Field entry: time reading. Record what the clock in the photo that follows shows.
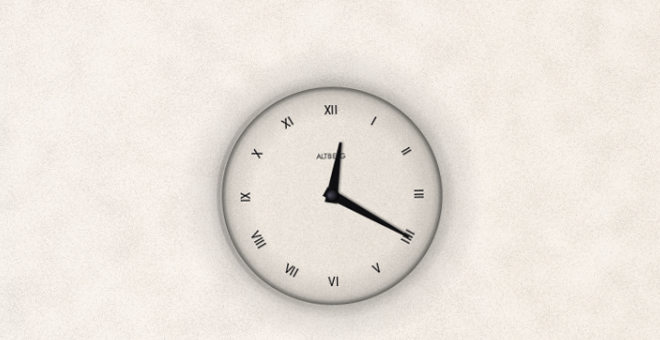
12:20
